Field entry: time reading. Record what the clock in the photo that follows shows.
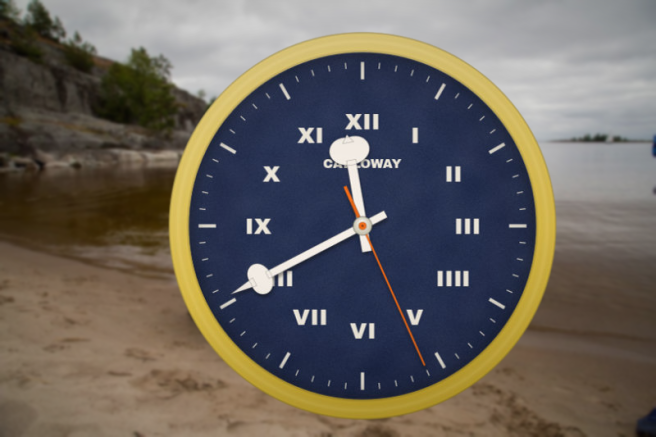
11:40:26
